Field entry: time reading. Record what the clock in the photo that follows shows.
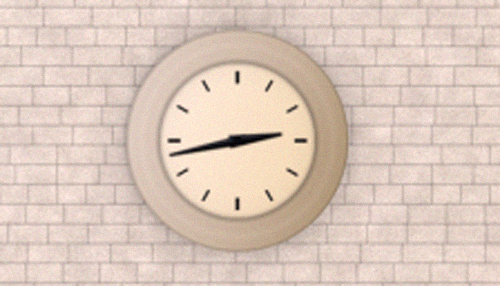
2:43
